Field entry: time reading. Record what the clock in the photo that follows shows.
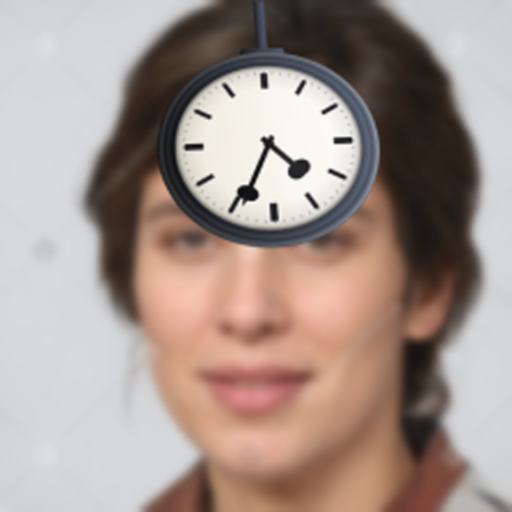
4:34
